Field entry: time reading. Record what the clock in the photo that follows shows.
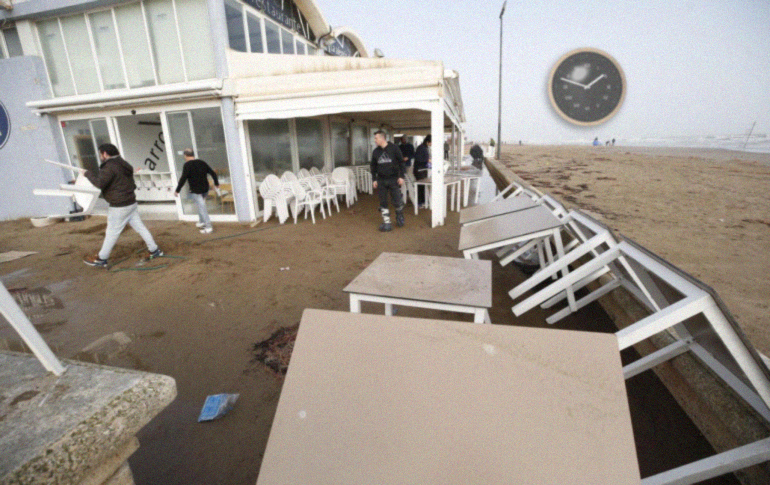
1:48
